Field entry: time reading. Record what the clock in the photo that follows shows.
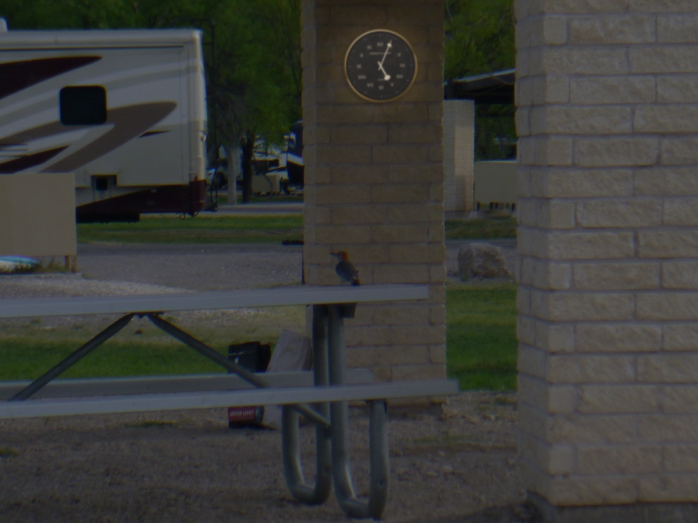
5:04
